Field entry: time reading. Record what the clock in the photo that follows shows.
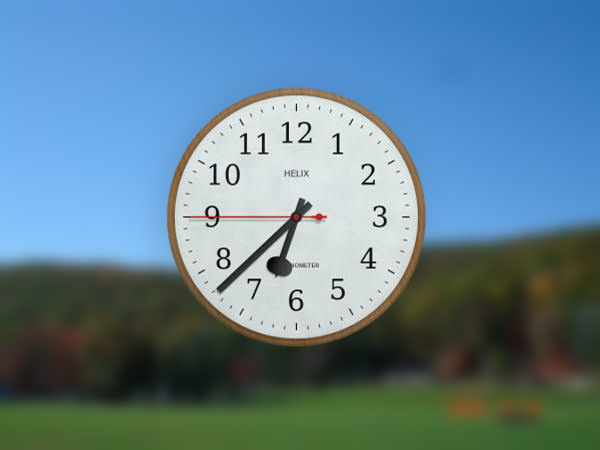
6:37:45
